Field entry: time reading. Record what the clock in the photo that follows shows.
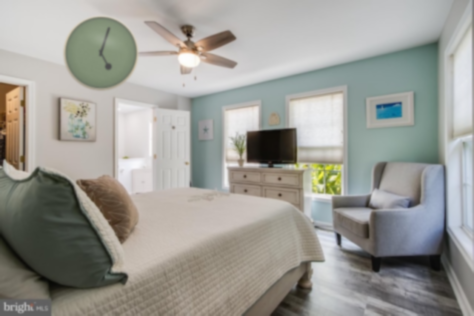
5:03
